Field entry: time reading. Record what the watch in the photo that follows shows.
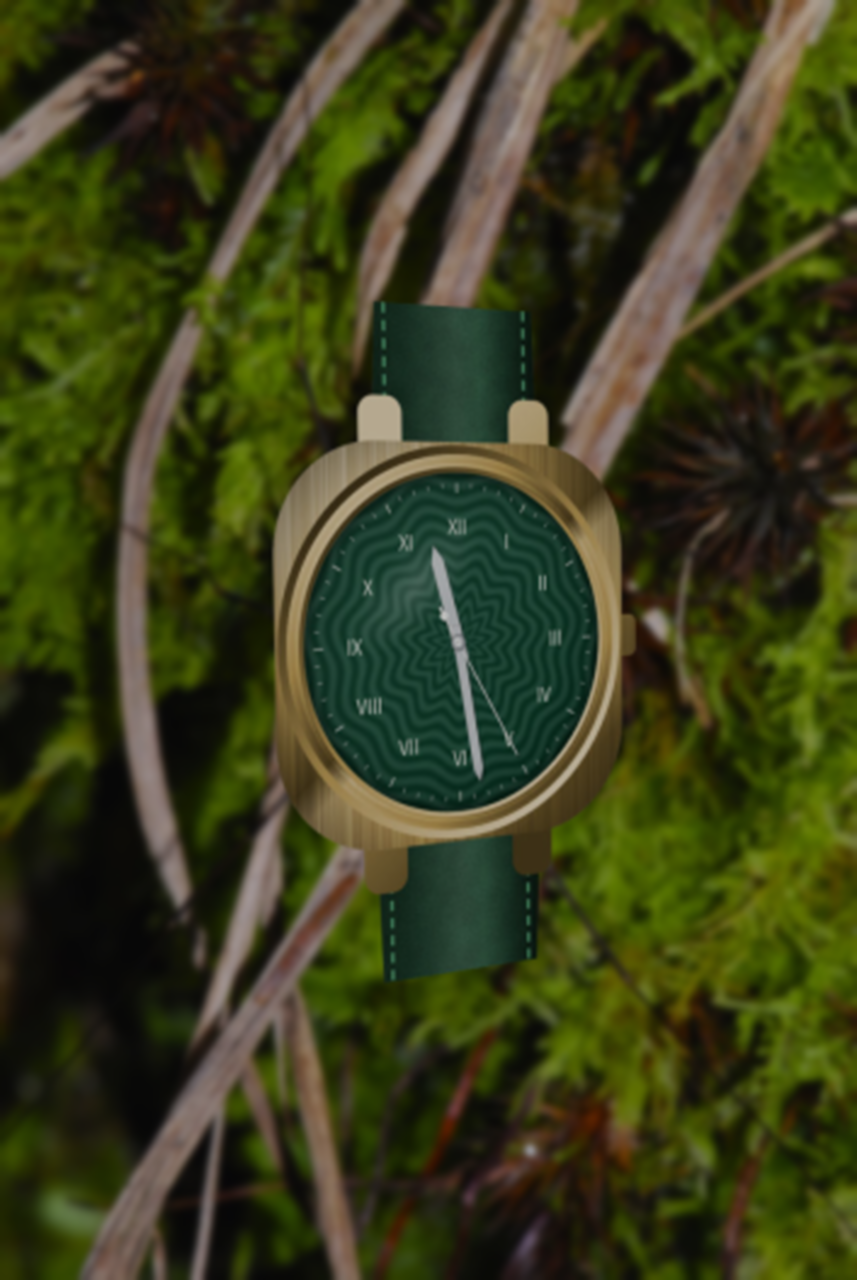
11:28:25
